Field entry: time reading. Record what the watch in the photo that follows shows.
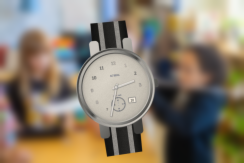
2:33
